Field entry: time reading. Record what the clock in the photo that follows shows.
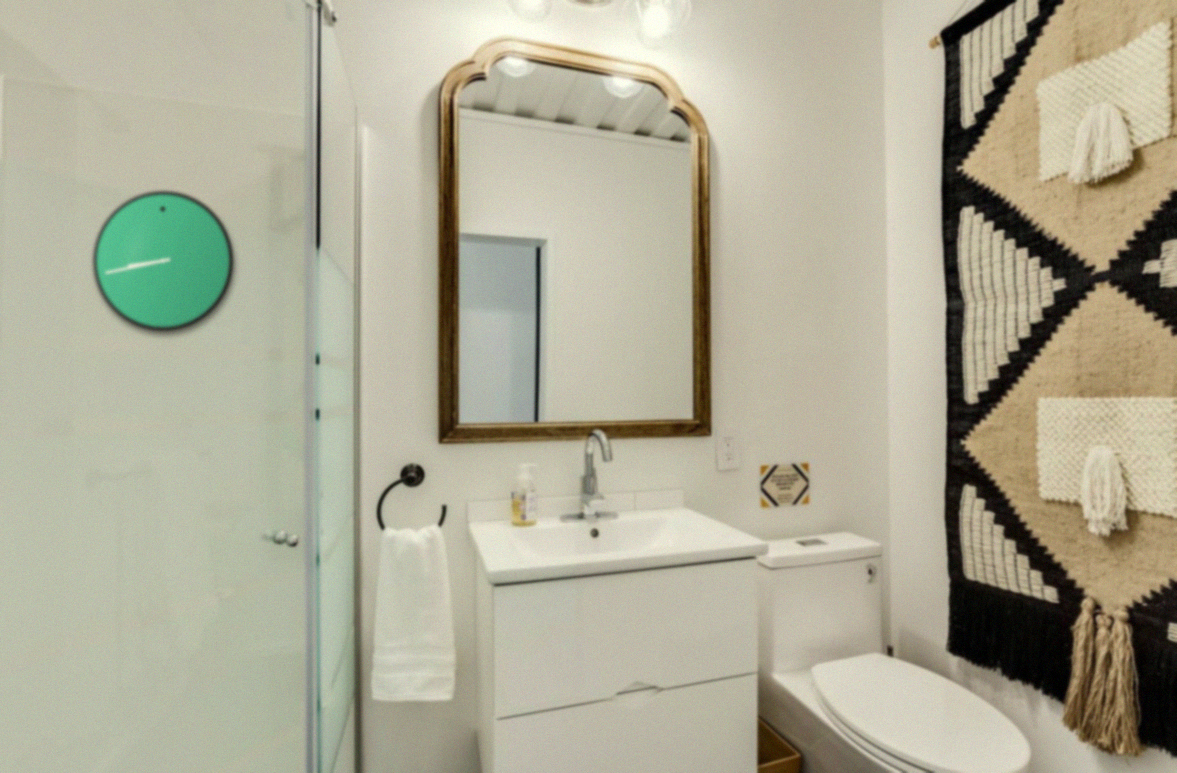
8:43
